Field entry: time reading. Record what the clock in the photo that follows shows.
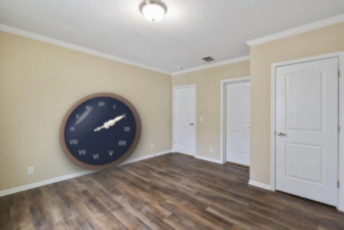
2:10
